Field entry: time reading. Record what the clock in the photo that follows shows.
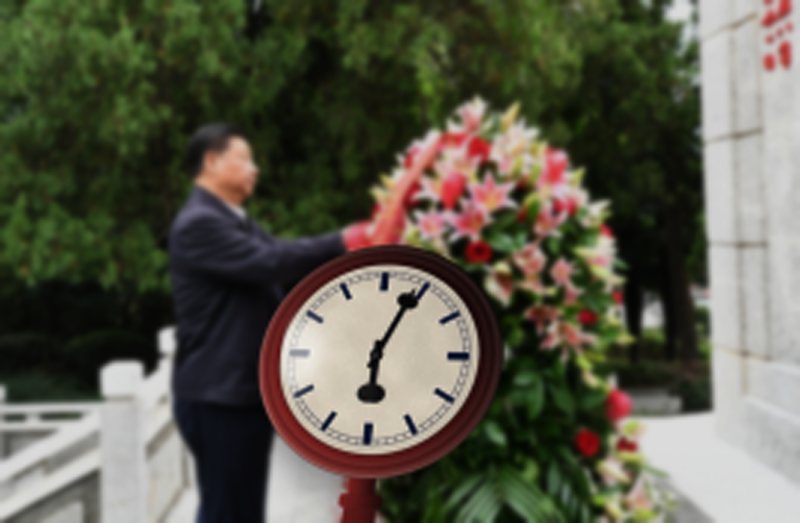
6:04
